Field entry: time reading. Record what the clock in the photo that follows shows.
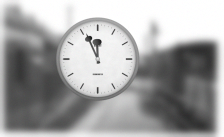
11:56
